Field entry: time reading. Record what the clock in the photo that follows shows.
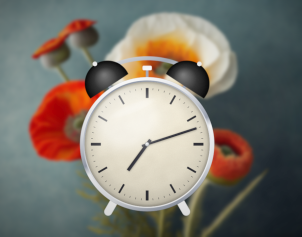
7:12
